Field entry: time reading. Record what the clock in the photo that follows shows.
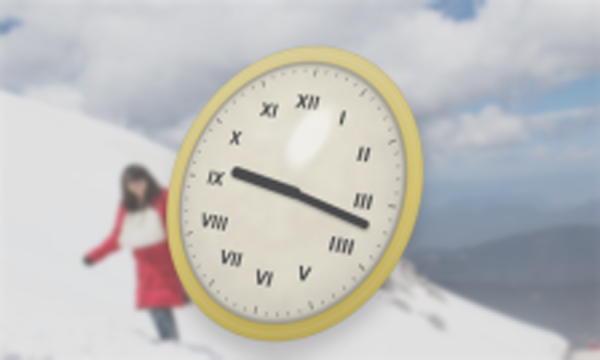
9:17
